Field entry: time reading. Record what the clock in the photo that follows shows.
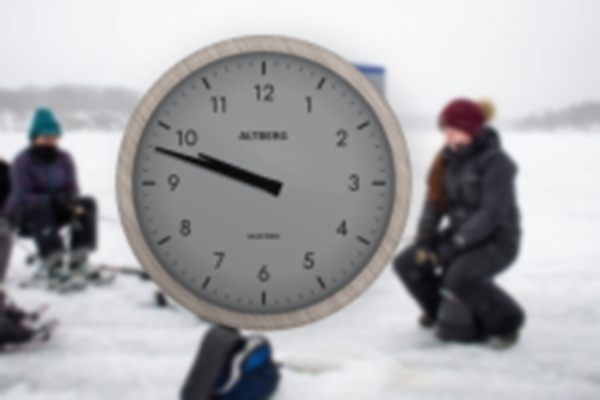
9:48
